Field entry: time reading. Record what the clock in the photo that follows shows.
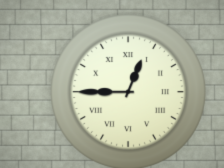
12:45
